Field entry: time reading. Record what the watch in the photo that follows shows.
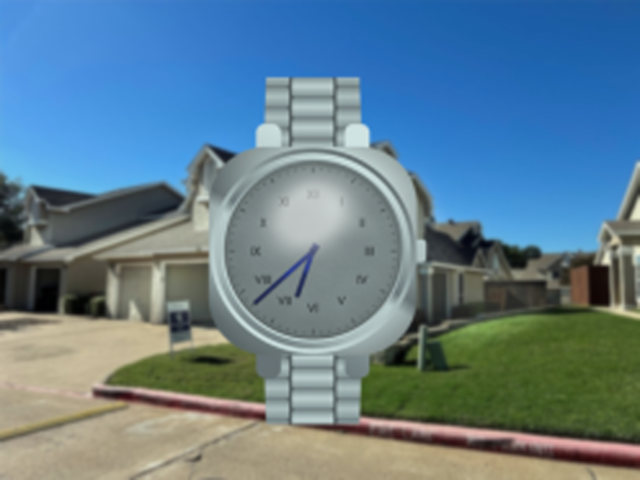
6:38
